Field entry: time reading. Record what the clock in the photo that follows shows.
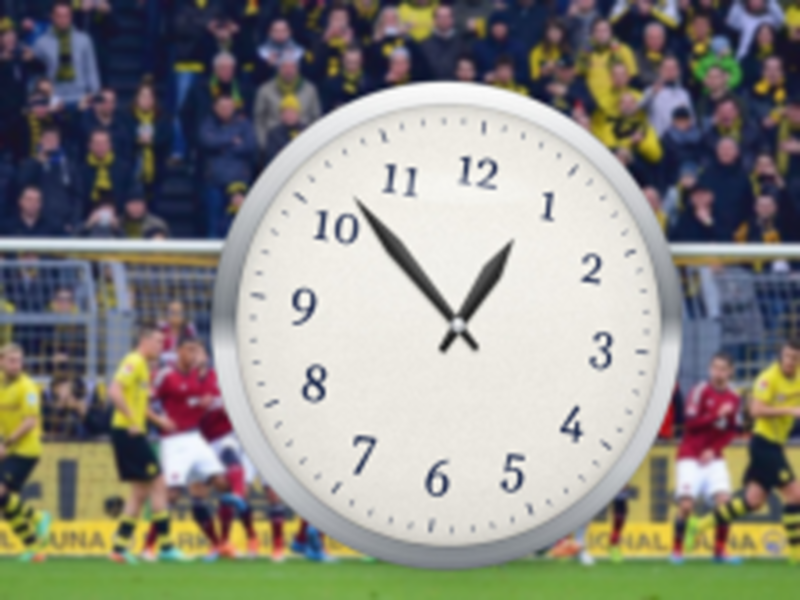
12:52
